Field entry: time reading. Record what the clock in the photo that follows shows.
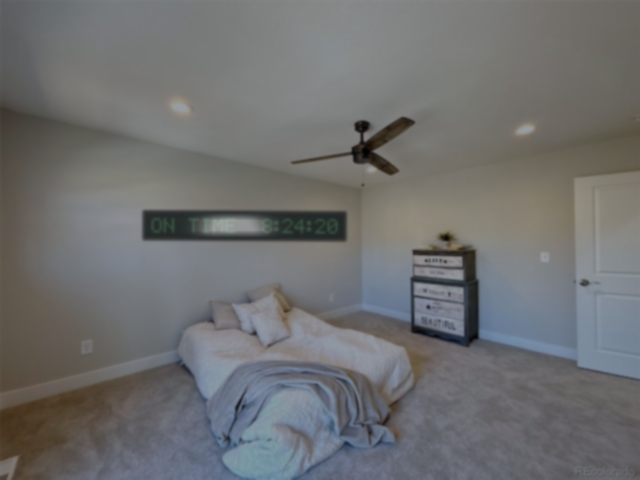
8:24:20
